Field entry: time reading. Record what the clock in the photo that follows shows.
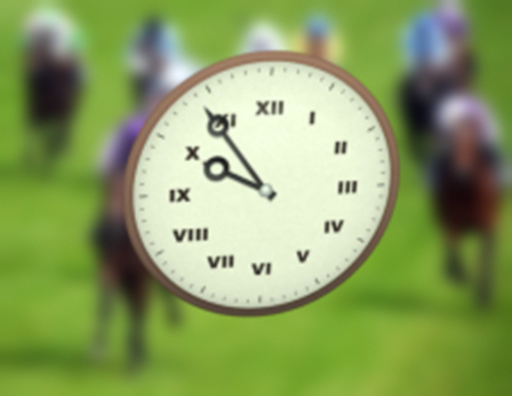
9:54
